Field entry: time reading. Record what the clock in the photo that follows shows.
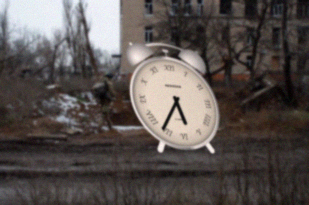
5:36
